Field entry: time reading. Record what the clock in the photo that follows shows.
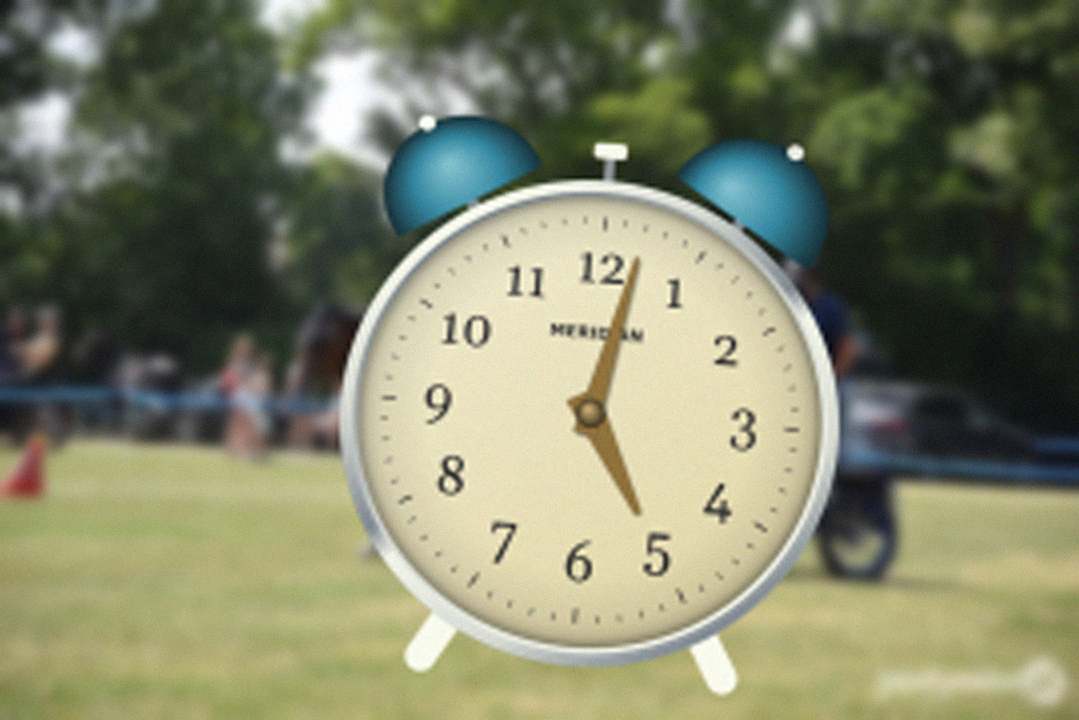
5:02
